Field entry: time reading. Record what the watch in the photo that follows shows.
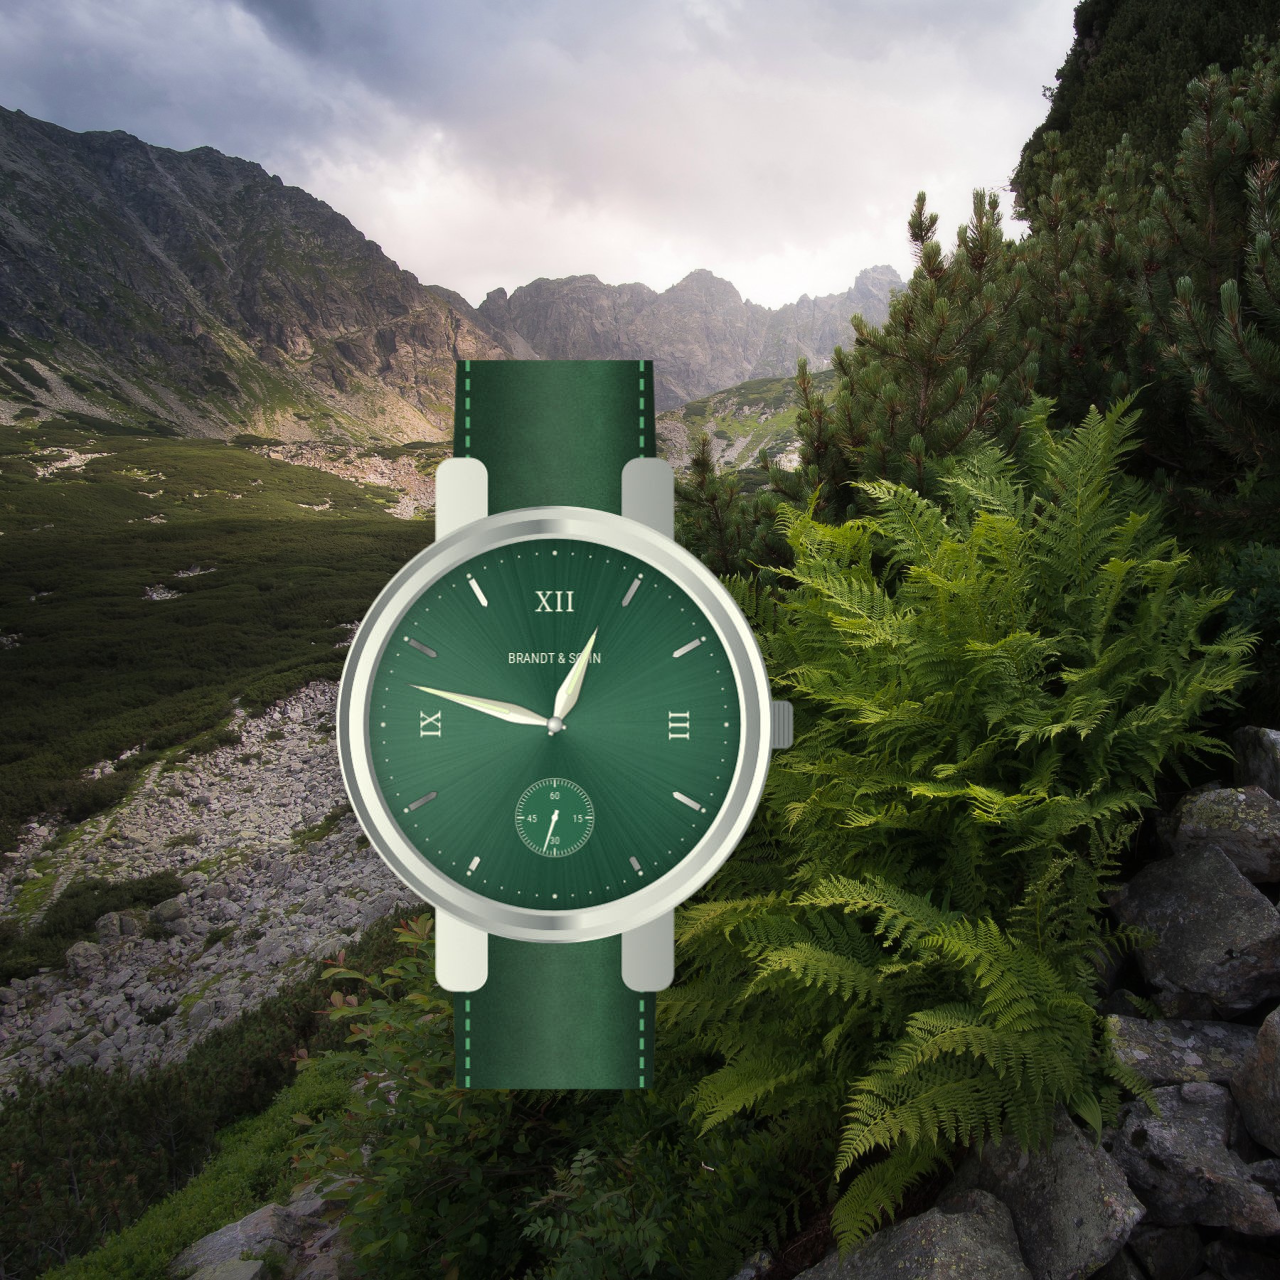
12:47:33
